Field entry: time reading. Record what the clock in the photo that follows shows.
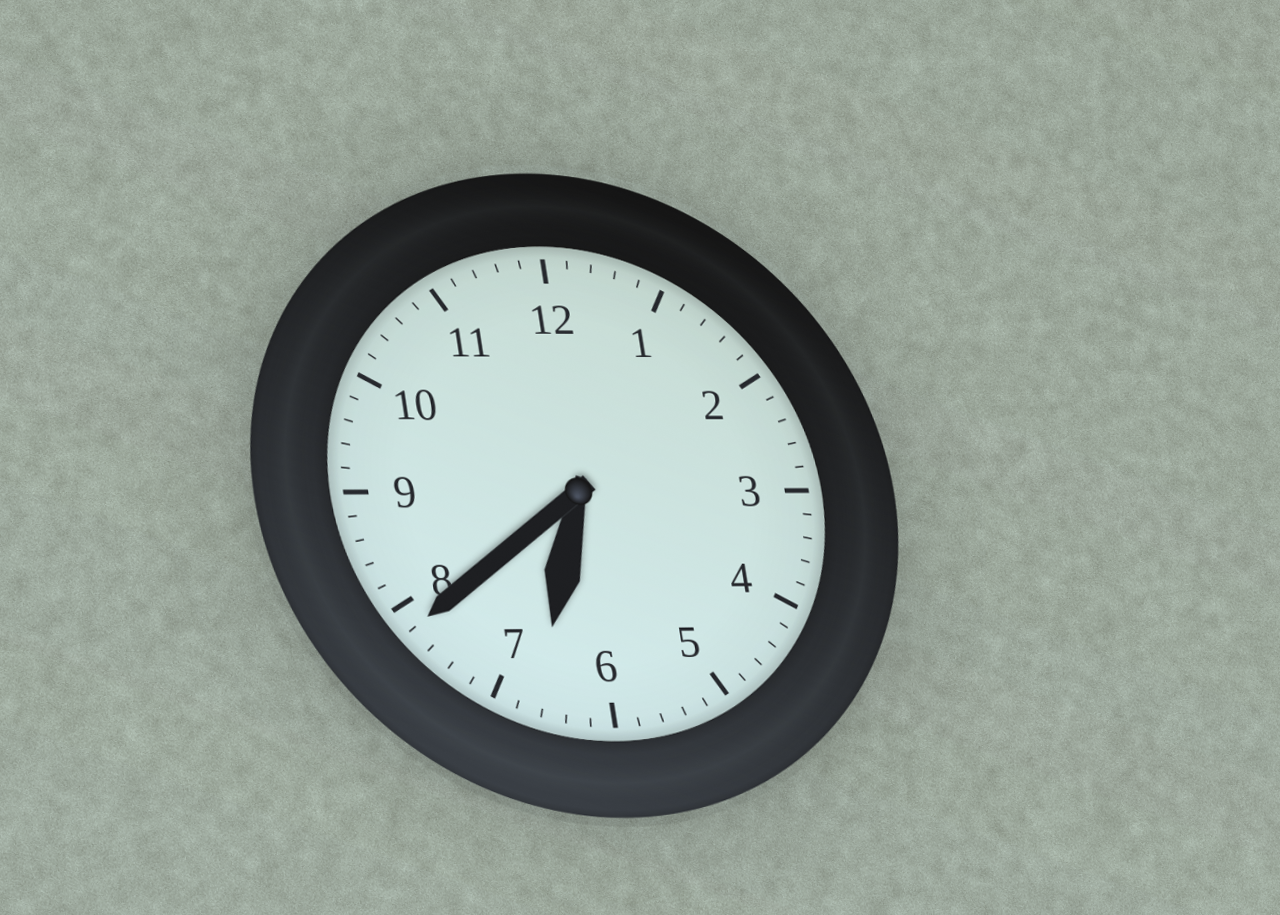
6:39
